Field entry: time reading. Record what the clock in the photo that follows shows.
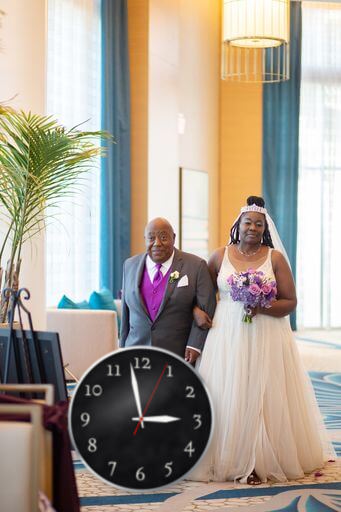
2:58:04
